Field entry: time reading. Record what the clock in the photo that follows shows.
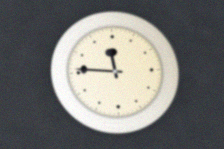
11:46
